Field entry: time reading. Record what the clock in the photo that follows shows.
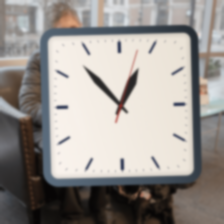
12:53:03
